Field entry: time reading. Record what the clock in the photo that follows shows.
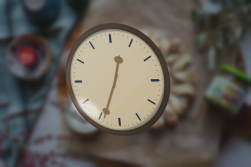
12:34
